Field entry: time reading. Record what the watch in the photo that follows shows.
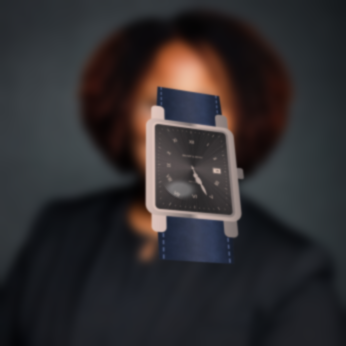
5:26
